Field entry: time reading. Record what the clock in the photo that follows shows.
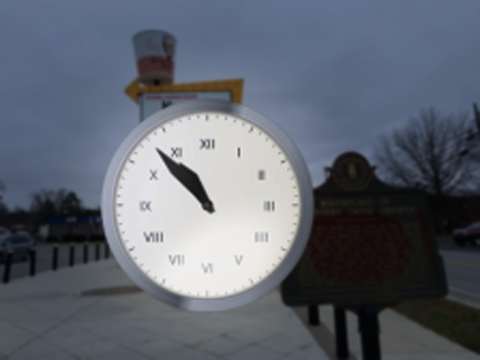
10:53
